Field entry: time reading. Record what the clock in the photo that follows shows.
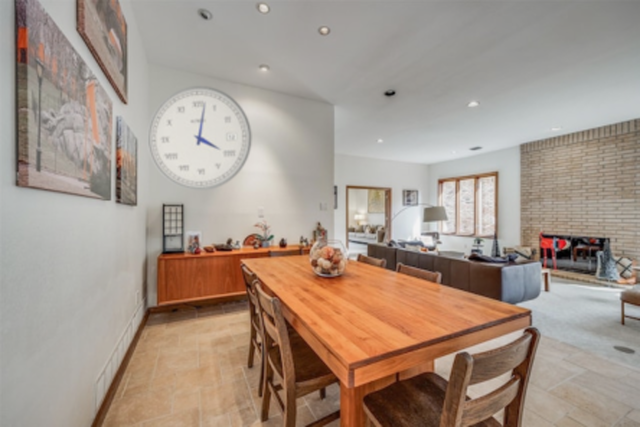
4:02
